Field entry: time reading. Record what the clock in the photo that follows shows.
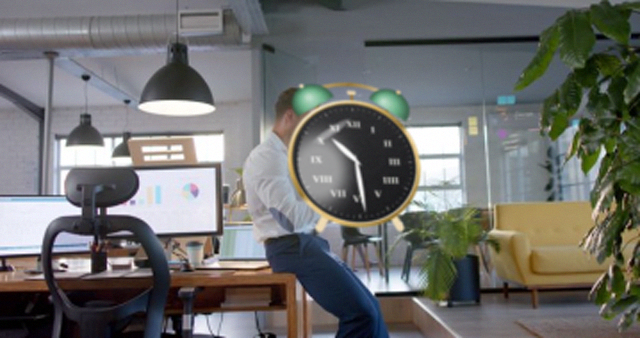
10:29
